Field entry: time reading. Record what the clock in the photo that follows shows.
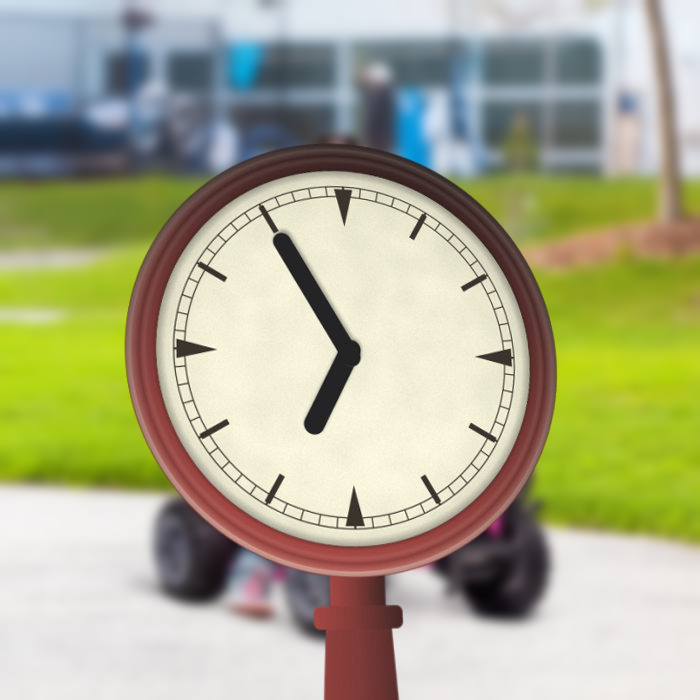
6:55
